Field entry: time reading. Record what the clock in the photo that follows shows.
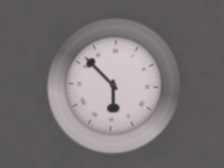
5:52
